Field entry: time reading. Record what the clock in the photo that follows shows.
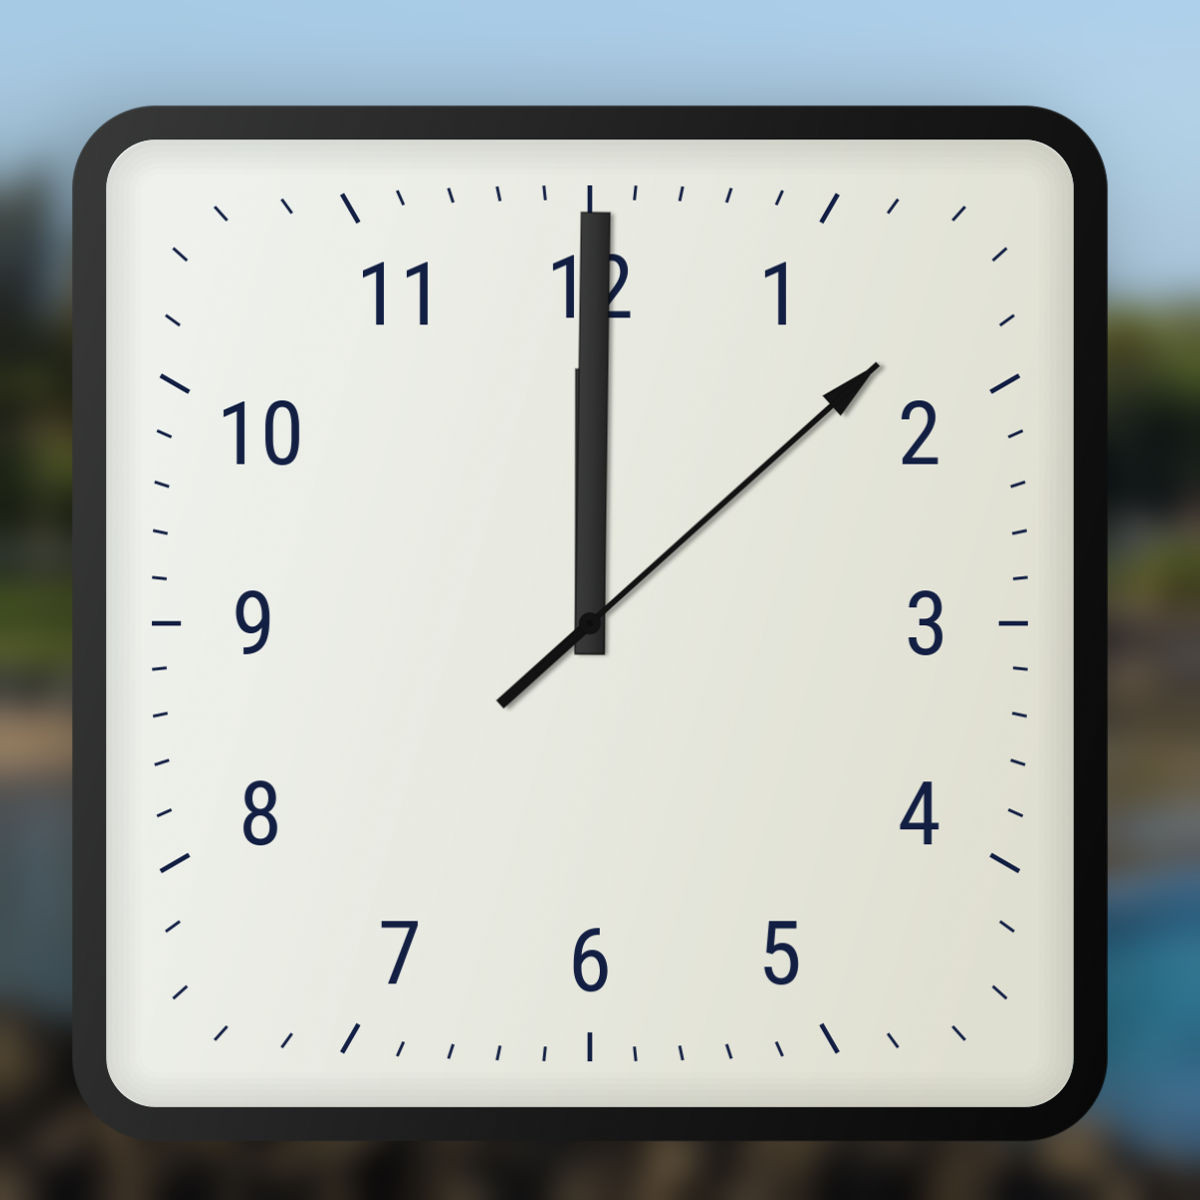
12:00:08
